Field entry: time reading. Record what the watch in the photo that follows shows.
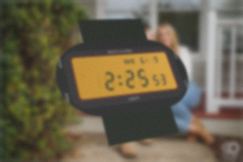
2:25
